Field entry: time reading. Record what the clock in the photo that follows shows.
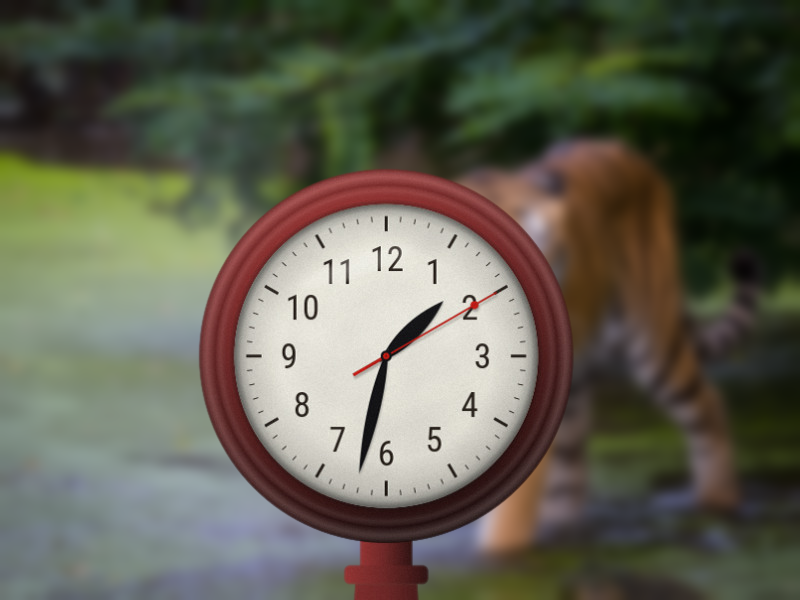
1:32:10
